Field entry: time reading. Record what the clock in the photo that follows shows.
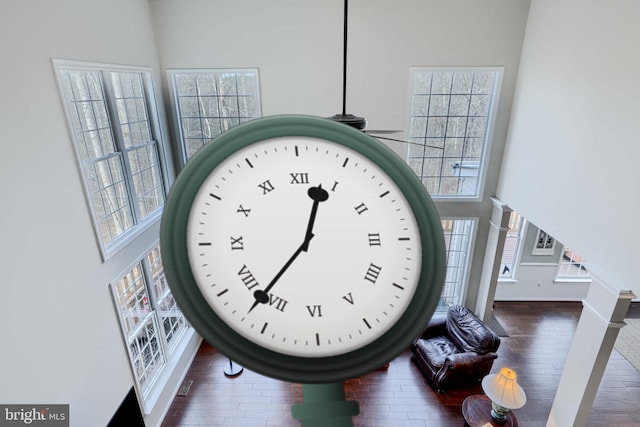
12:37
